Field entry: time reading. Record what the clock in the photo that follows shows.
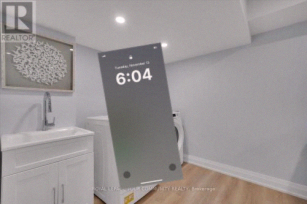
6:04
